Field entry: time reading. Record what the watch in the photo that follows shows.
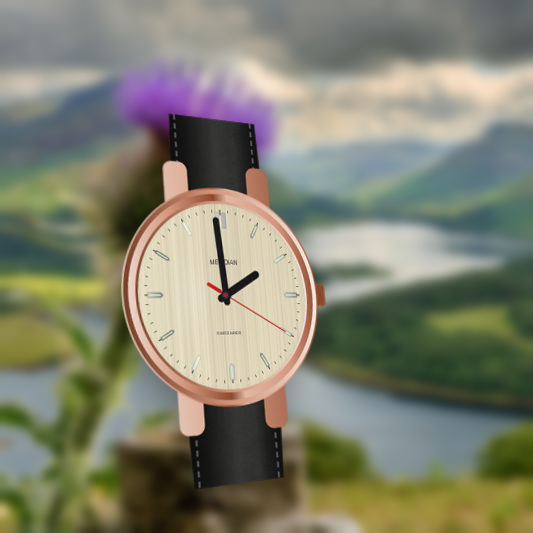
1:59:20
